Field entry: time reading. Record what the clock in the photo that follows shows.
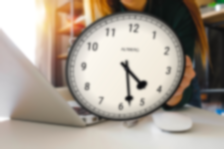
4:28
